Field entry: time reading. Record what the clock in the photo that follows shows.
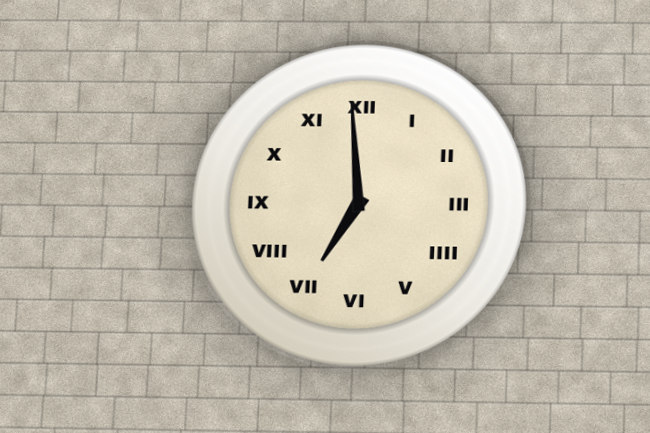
6:59
